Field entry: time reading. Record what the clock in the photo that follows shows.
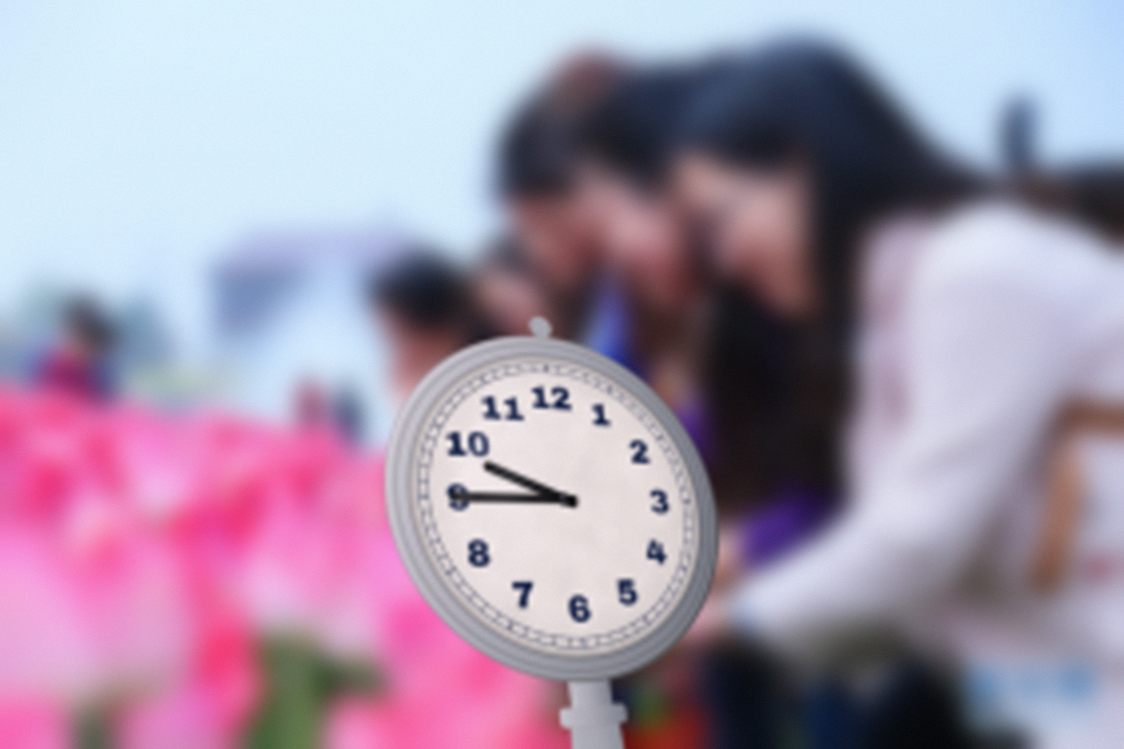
9:45
